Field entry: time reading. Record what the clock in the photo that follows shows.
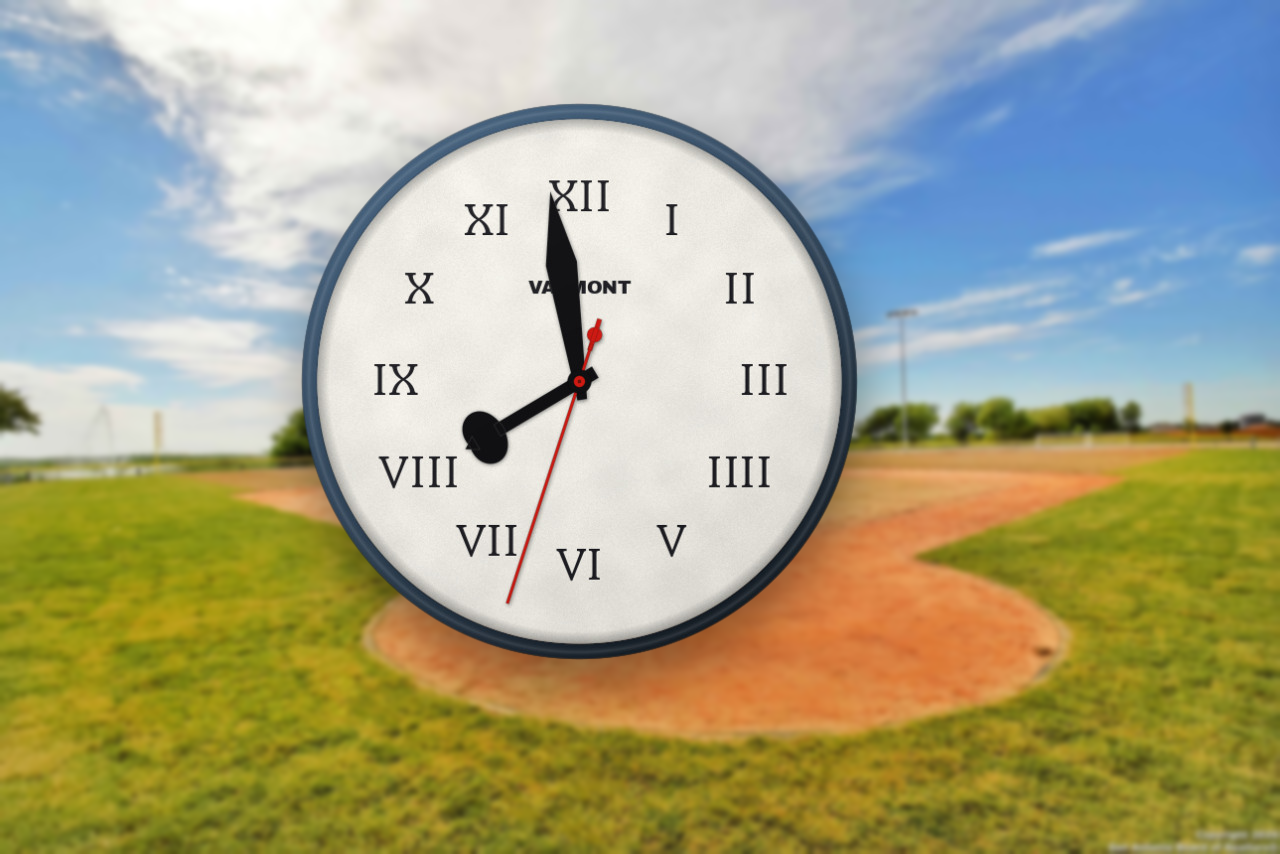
7:58:33
